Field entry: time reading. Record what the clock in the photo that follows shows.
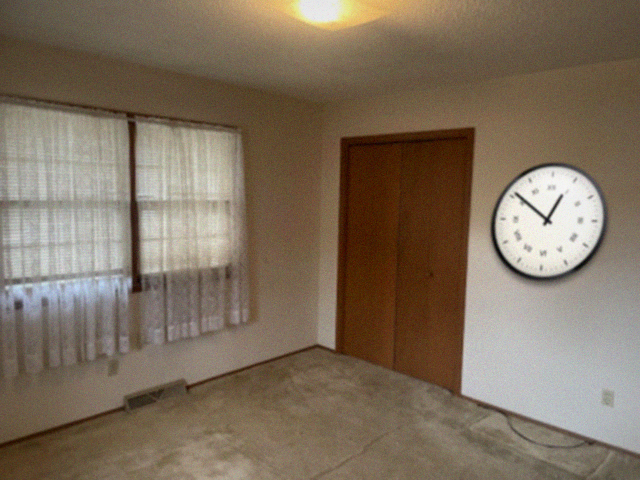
12:51
